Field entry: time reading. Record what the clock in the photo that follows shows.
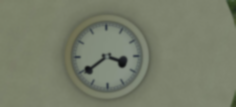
3:39
